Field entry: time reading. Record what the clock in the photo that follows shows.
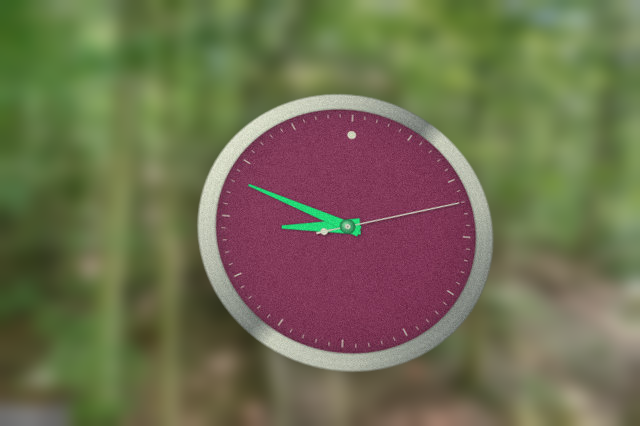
8:48:12
